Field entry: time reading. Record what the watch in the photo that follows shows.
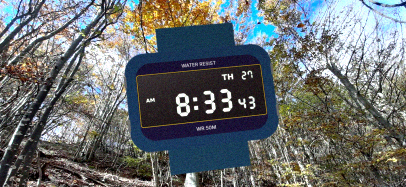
8:33:43
